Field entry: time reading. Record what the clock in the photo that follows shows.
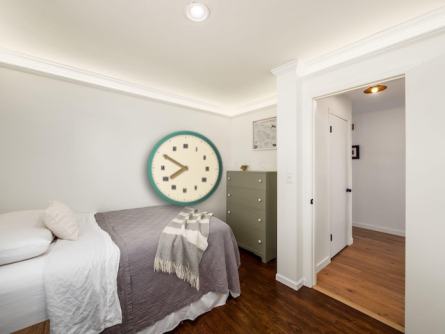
7:50
